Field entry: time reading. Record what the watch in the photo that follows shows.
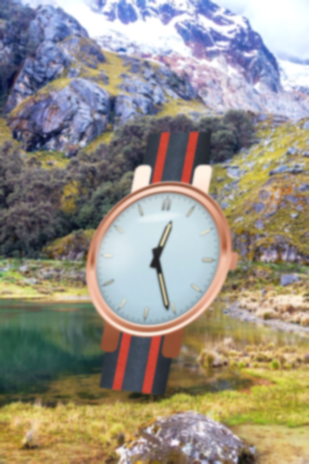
12:26
